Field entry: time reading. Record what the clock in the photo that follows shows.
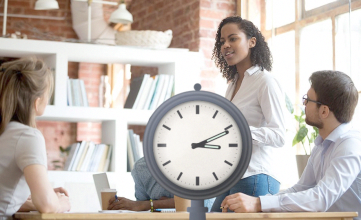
3:11
